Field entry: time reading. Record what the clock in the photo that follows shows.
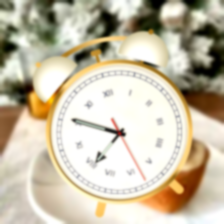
7:50:28
